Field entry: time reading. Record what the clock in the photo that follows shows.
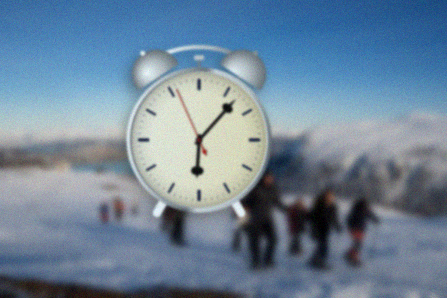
6:06:56
